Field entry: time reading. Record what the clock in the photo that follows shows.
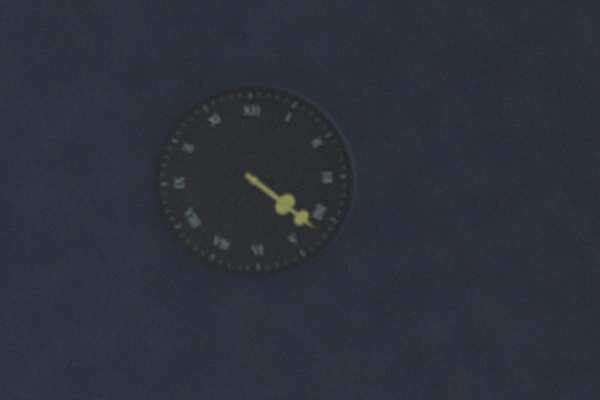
4:22
